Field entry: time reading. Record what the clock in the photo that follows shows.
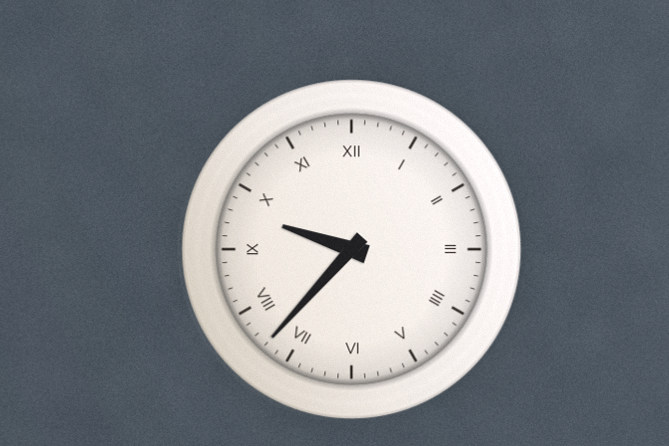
9:37
